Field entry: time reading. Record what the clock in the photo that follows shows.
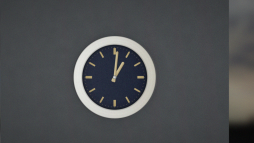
1:01
